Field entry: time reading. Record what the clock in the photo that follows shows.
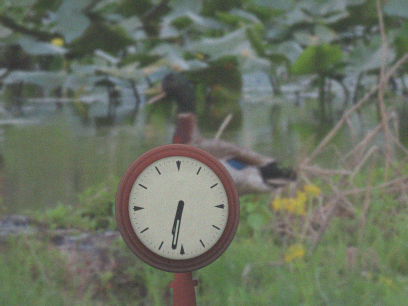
6:32
